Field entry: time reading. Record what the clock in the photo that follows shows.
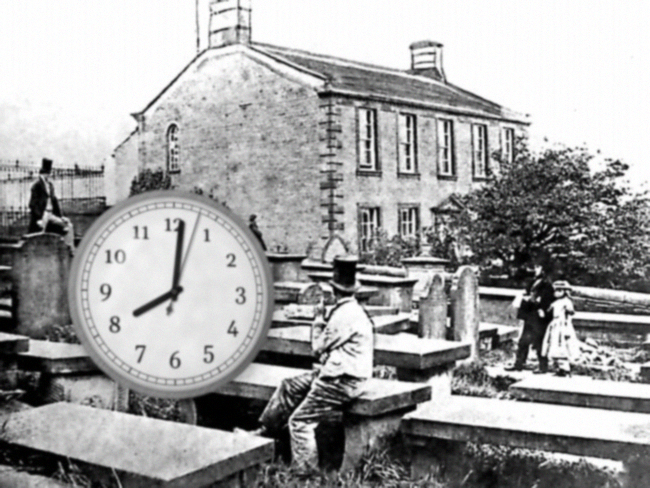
8:01:03
